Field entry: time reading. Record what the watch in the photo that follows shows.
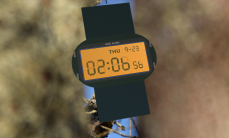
2:06:56
